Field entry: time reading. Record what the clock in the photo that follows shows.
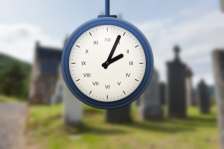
2:04
